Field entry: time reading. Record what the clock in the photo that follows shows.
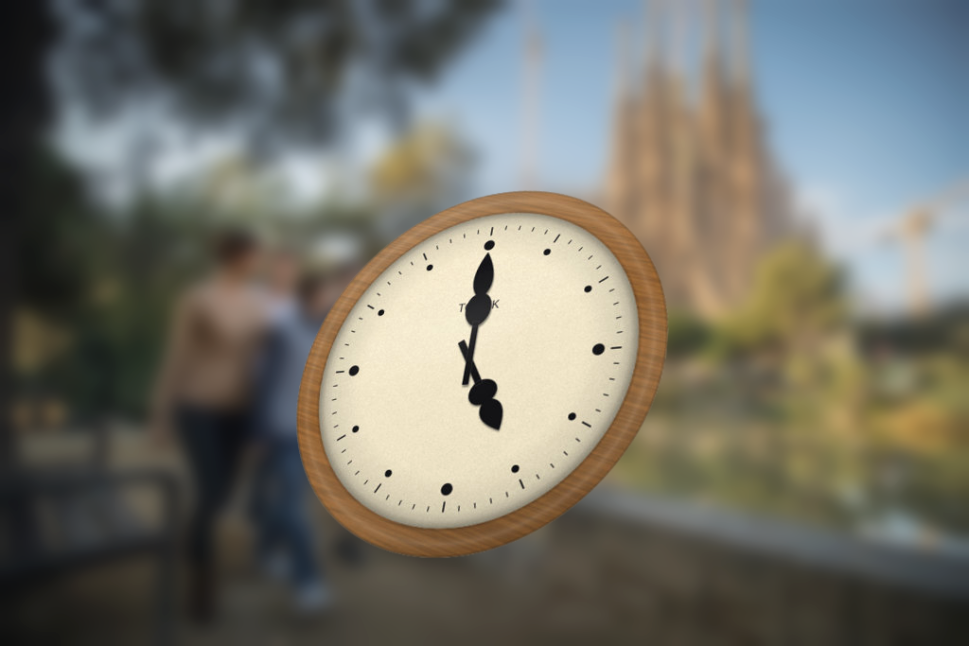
5:00
